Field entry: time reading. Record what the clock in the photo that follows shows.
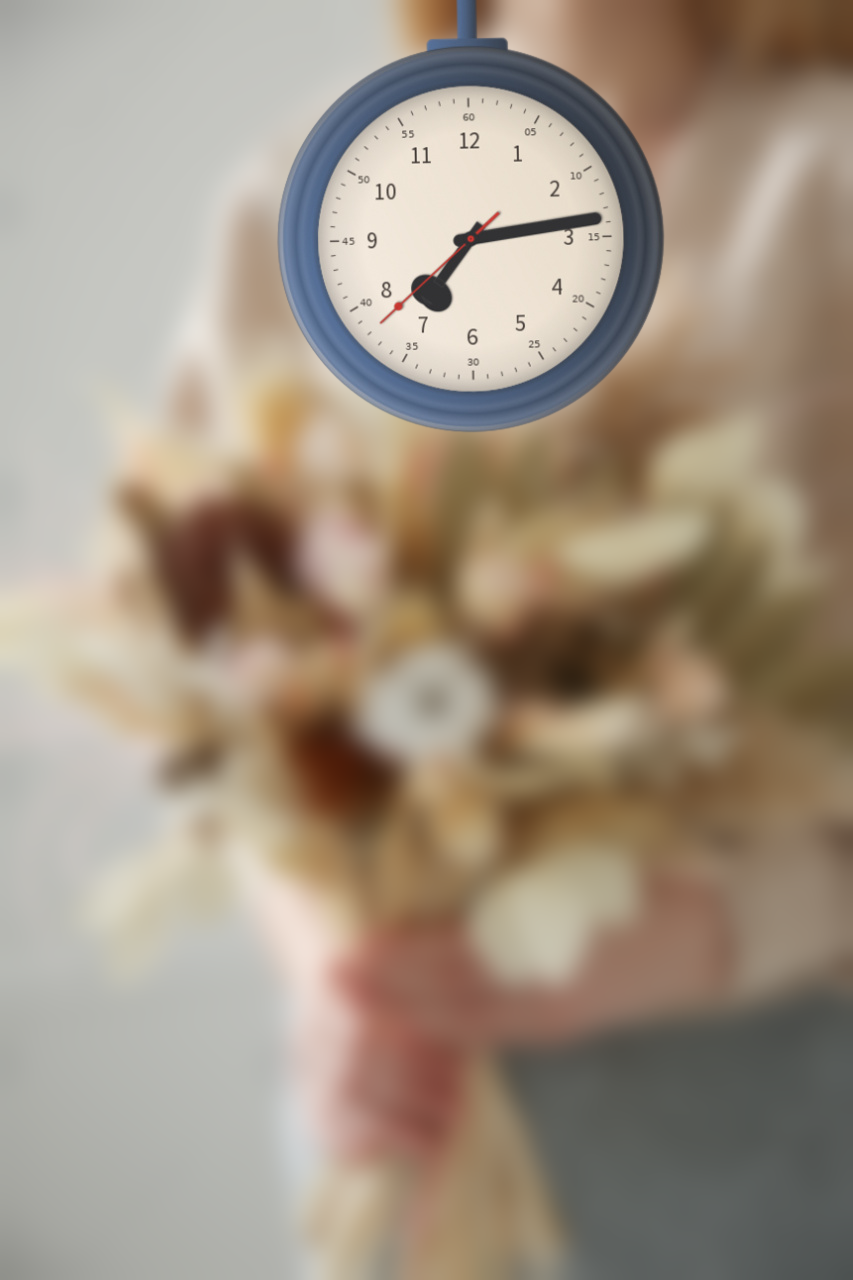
7:13:38
